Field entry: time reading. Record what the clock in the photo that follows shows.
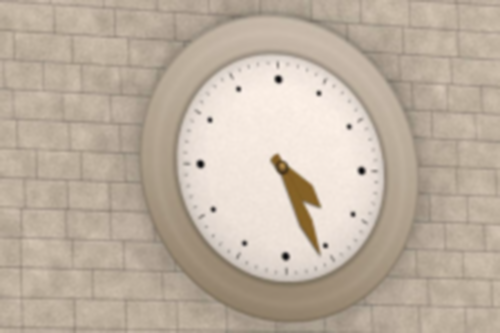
4:26
